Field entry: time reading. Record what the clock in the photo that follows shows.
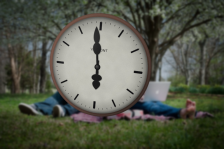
5:59
